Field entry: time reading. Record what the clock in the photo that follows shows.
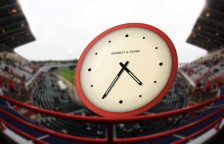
4:35
